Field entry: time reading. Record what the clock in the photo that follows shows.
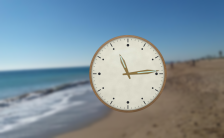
11:14
